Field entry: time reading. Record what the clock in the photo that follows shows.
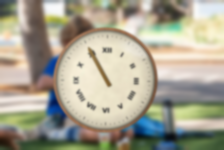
10:55
